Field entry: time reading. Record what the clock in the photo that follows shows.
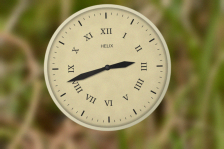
2:42
